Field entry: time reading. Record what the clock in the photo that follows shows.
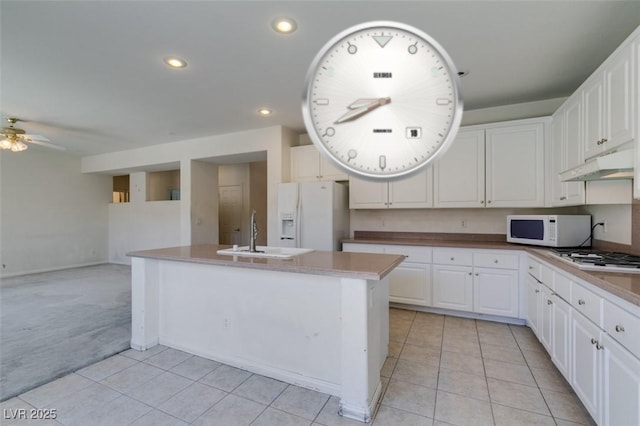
8:41
